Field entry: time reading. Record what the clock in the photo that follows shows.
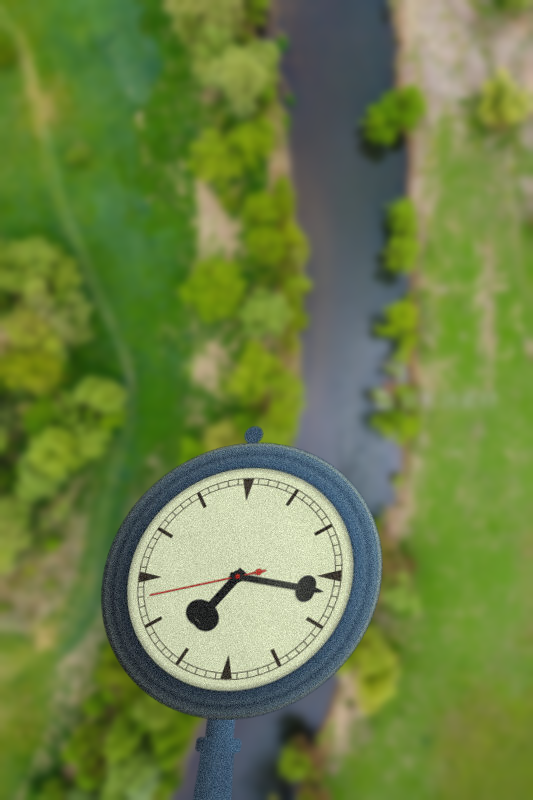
7:16:43
